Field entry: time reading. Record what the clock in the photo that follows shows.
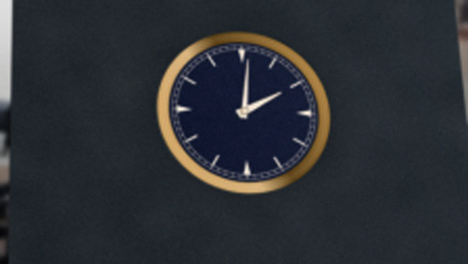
2:01
